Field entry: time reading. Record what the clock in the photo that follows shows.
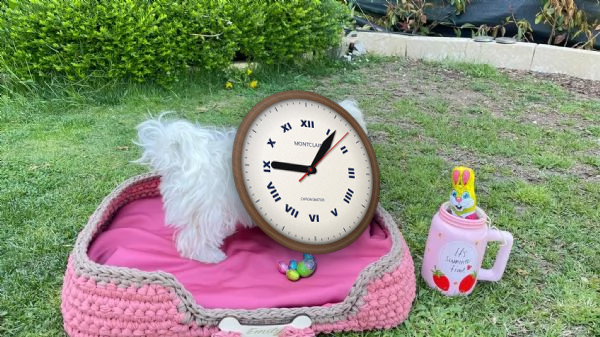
9:06:08
